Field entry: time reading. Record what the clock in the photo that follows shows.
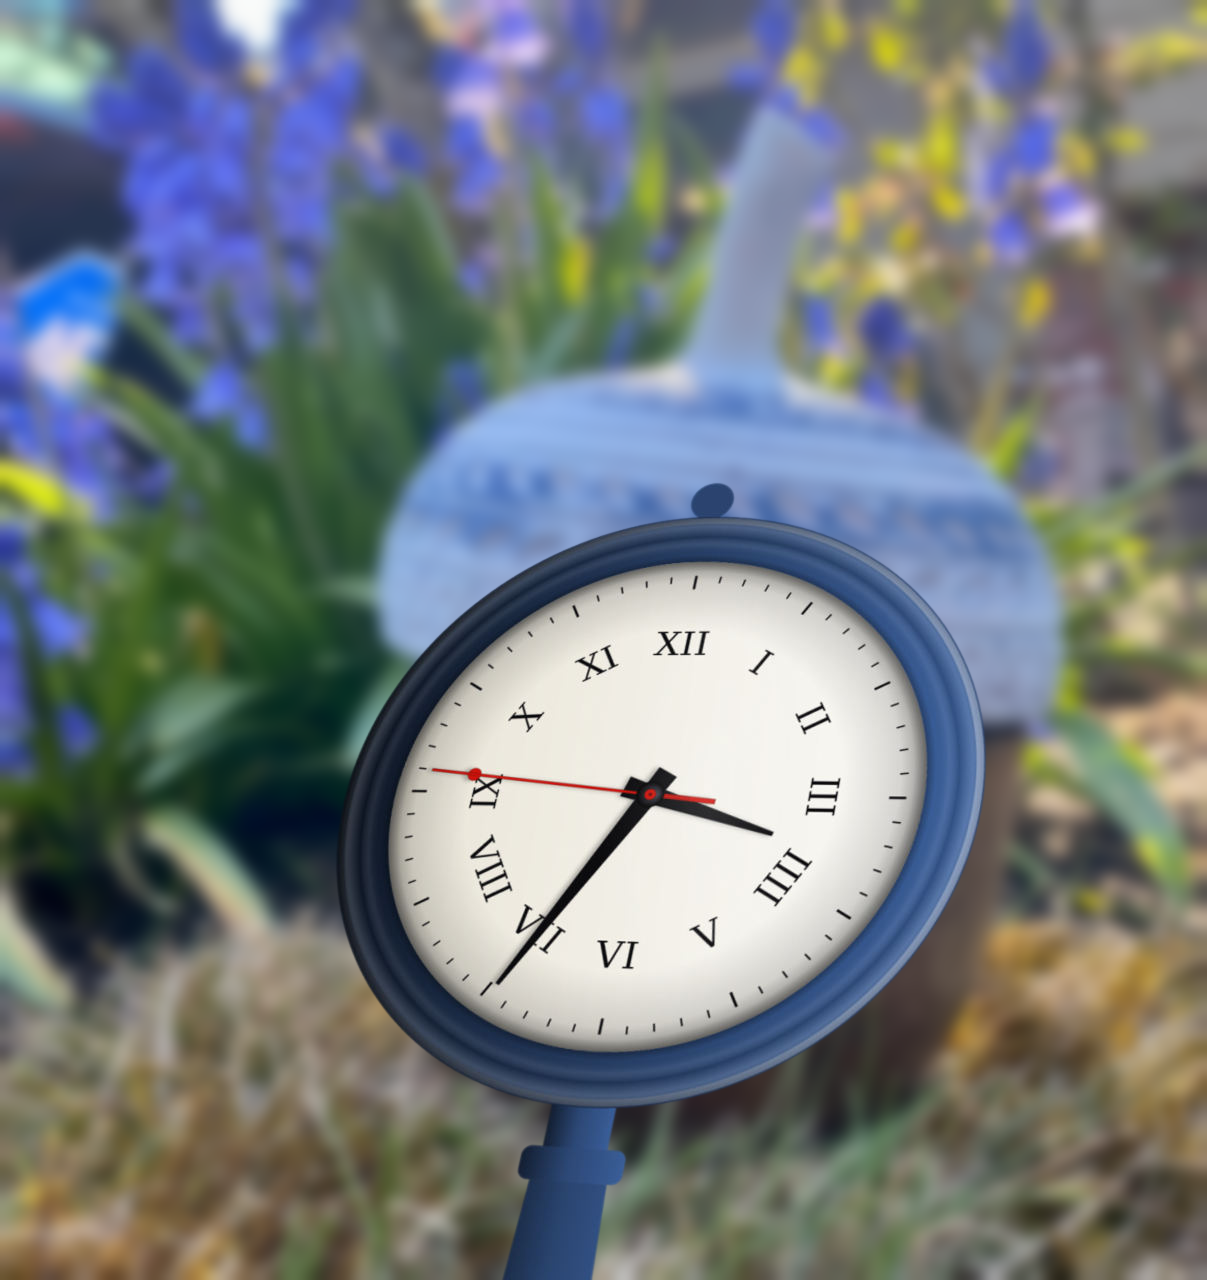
3:34:46
